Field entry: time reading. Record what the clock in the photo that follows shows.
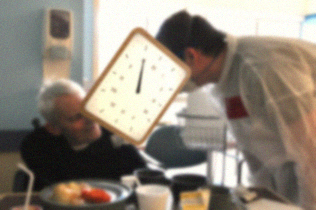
10:55
